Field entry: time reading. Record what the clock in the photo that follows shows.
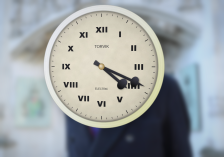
4:19
